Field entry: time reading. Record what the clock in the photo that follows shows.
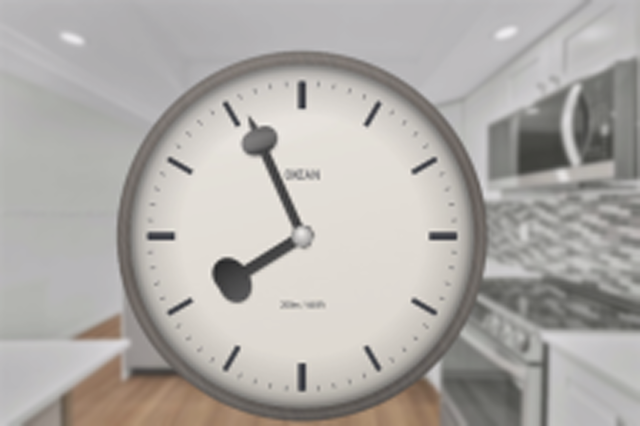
7:56
